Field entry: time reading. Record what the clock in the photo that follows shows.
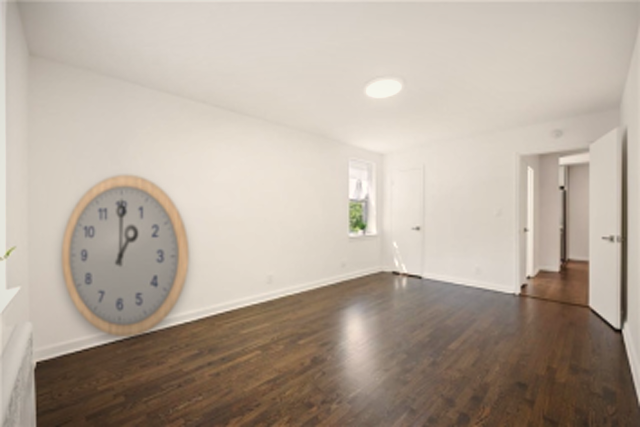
1:00
